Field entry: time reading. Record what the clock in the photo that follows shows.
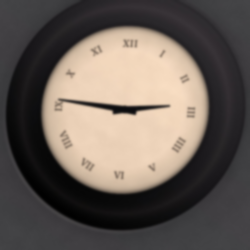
2:46
